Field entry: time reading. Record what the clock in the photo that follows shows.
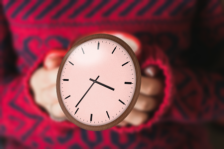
3:36
